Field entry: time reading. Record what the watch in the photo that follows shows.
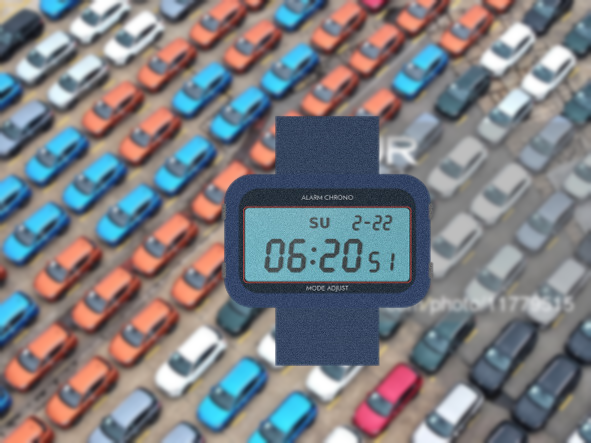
6:20:51
